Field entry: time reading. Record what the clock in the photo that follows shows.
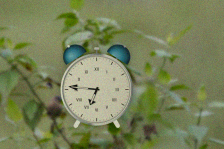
6:46
